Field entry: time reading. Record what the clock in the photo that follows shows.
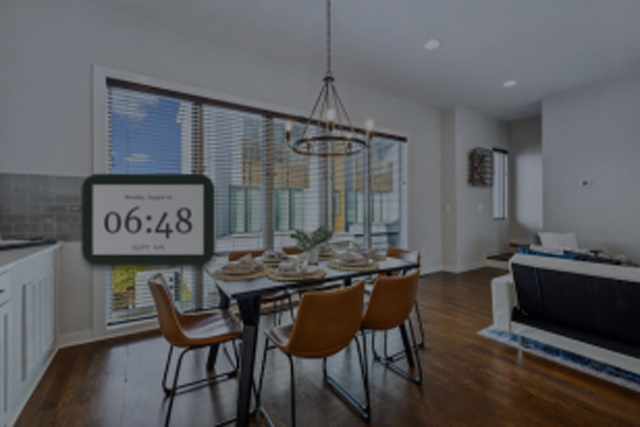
6:48
